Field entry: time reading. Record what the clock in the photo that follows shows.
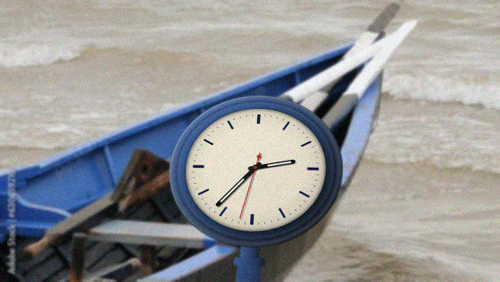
2:36:32
